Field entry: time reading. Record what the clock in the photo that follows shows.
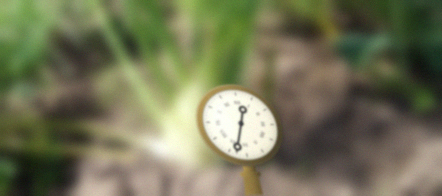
12:33
